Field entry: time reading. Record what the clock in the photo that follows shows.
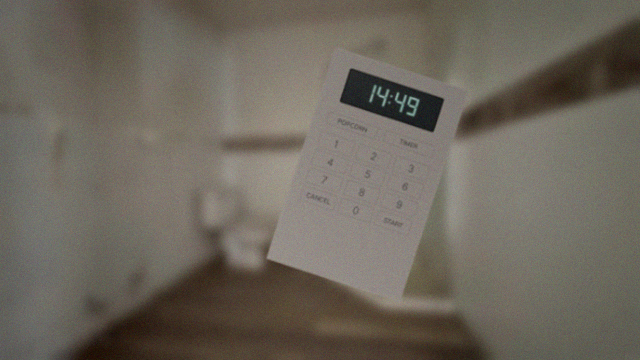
14:49
